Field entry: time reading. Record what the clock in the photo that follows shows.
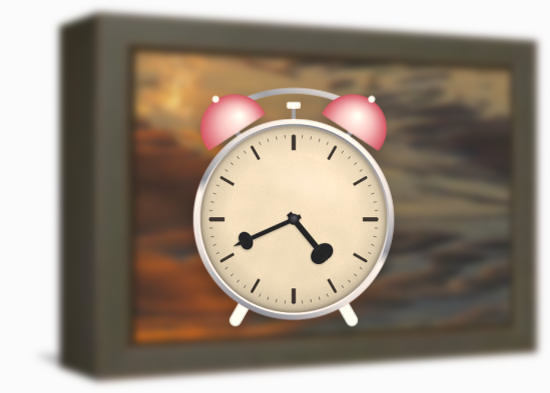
4:41
